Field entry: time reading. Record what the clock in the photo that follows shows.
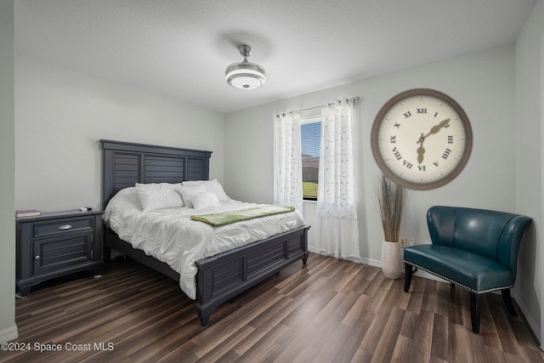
6:09
